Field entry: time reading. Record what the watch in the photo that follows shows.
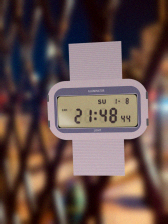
21:48:44
